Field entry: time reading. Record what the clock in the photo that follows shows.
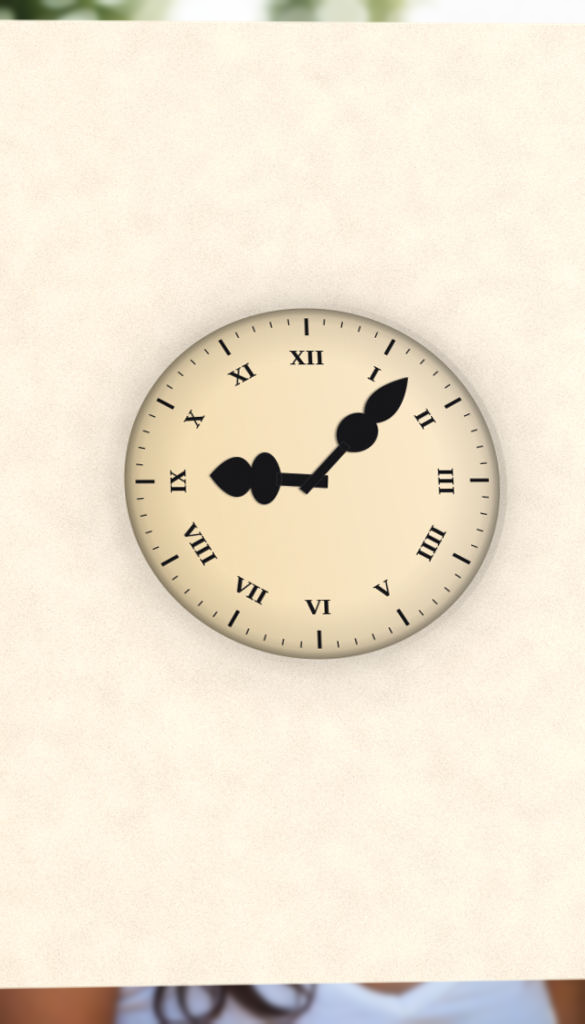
9:07
